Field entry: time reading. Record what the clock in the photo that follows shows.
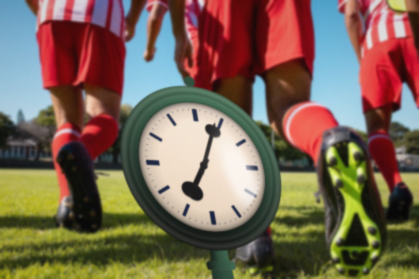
7:04
